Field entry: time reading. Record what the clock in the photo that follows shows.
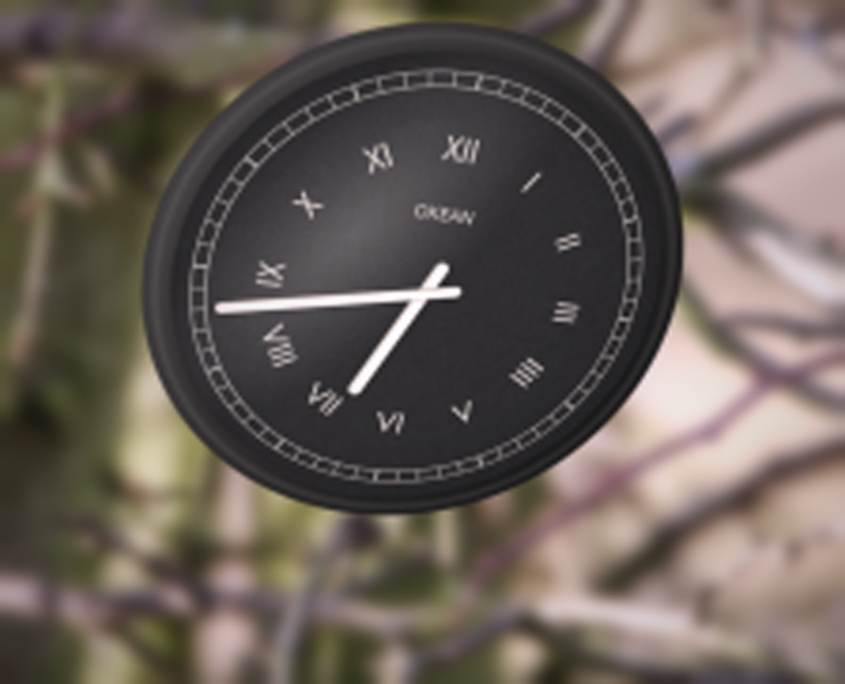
6:43
